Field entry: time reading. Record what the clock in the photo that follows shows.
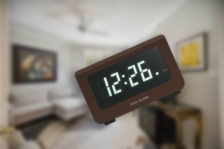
12:26
